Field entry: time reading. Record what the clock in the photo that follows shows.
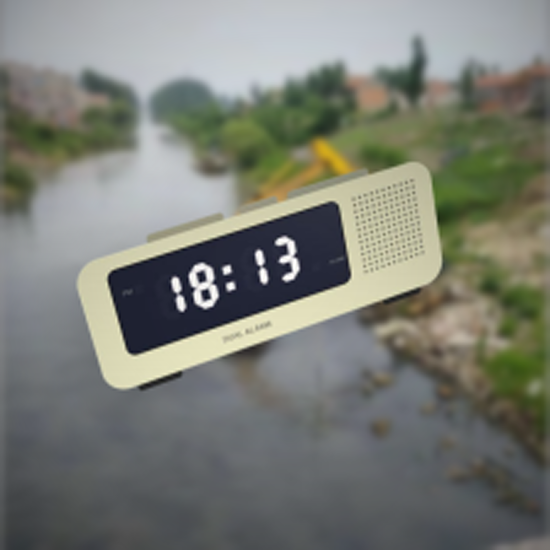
18:13
